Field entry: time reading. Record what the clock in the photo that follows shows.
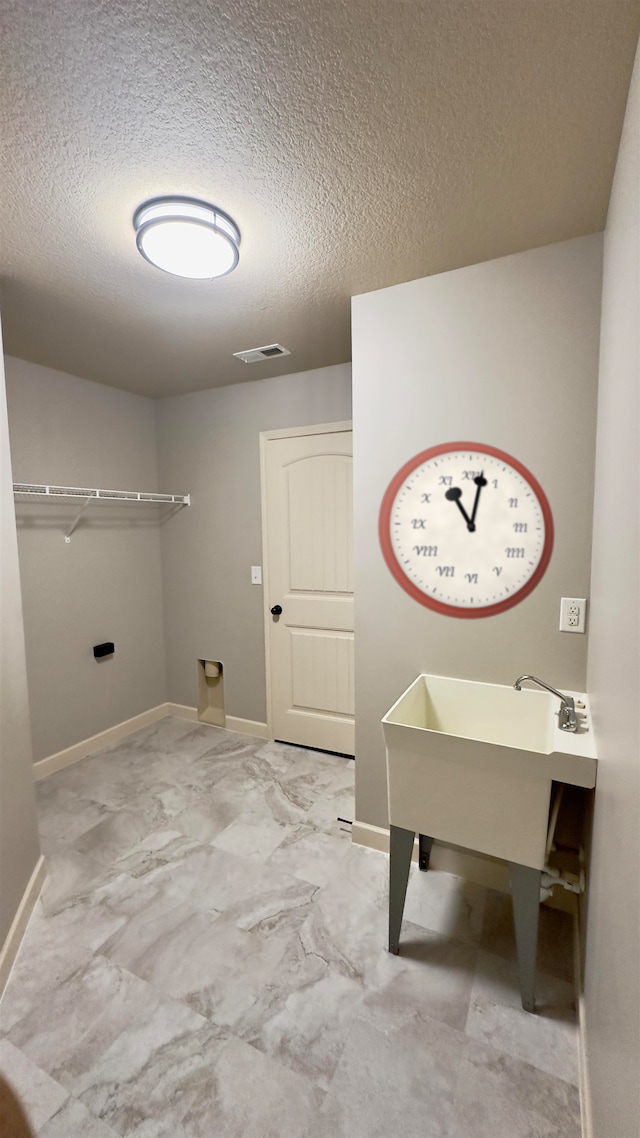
11:02
